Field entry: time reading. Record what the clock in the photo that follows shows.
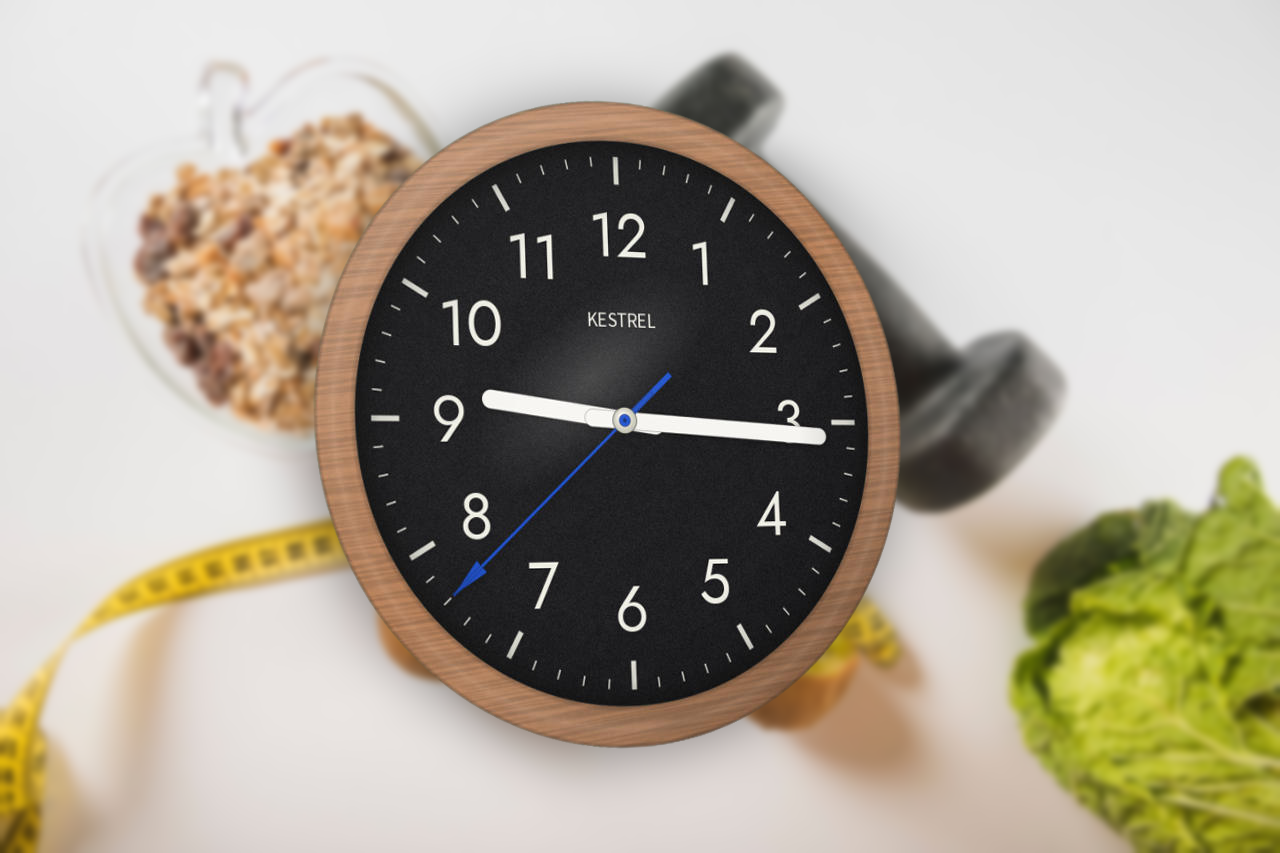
9:15:38
